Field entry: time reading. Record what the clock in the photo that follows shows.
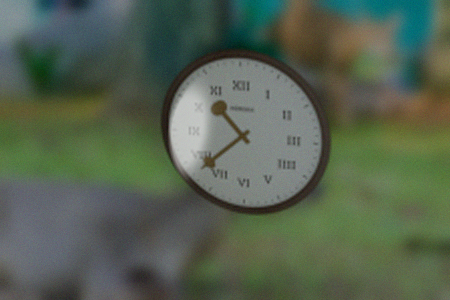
10:38
